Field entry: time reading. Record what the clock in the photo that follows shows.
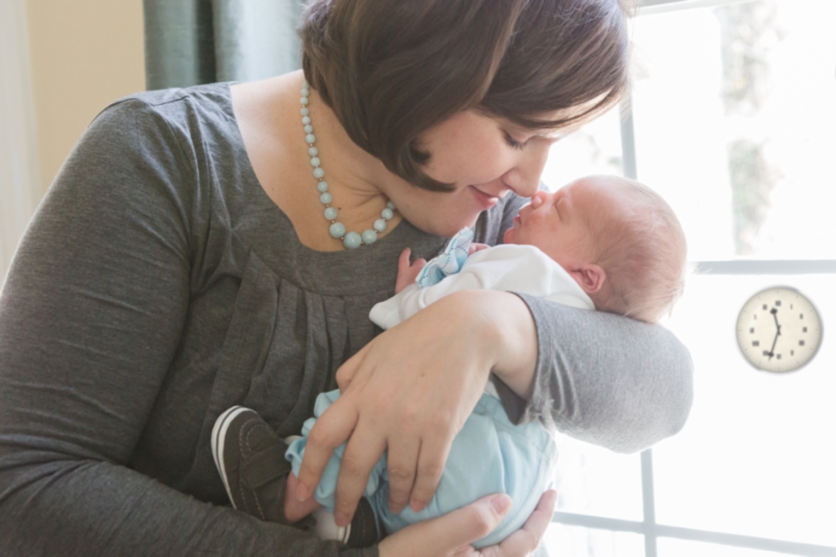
11:33
